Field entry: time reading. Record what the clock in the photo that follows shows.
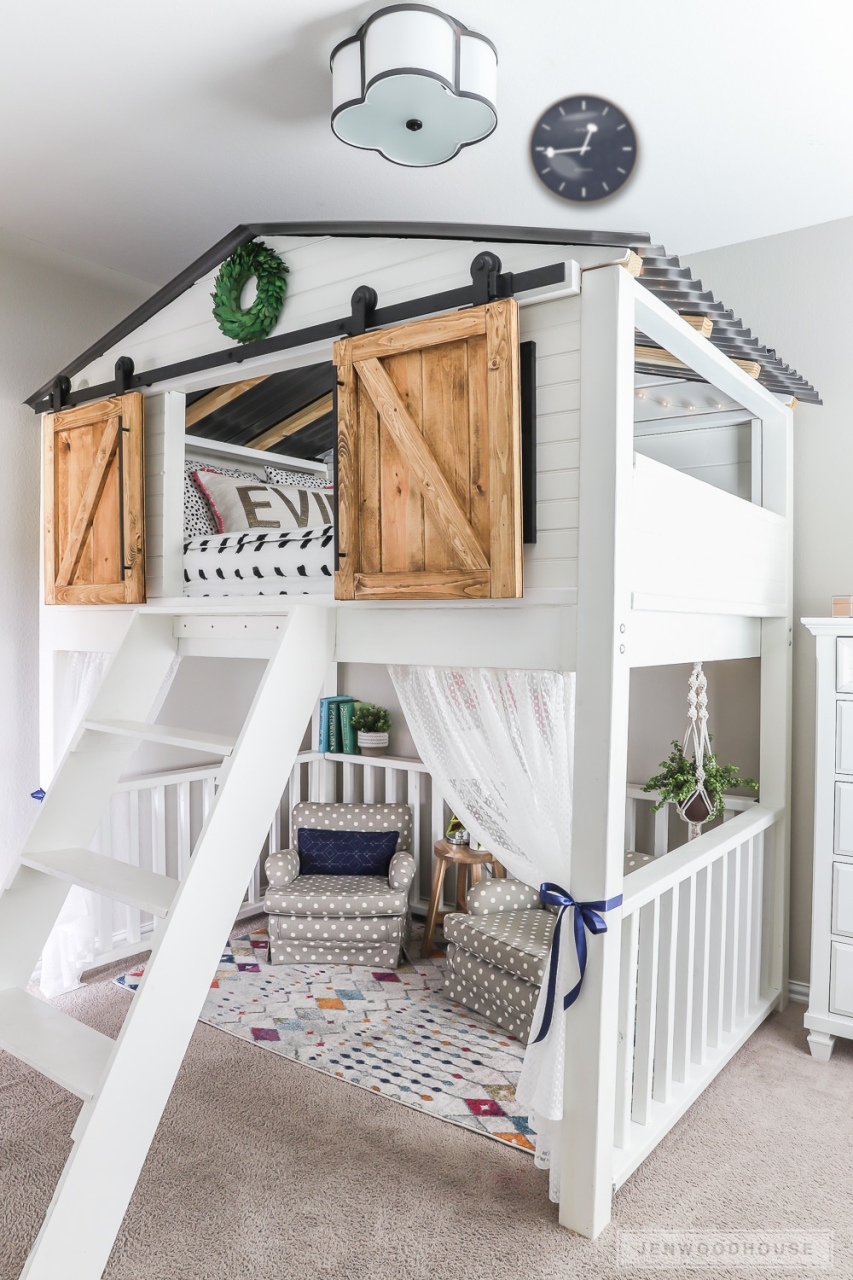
12:44
